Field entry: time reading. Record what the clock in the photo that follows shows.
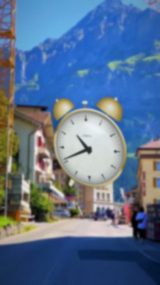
10:41
